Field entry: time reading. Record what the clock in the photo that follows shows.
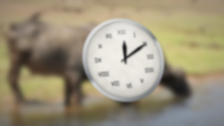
12:10
